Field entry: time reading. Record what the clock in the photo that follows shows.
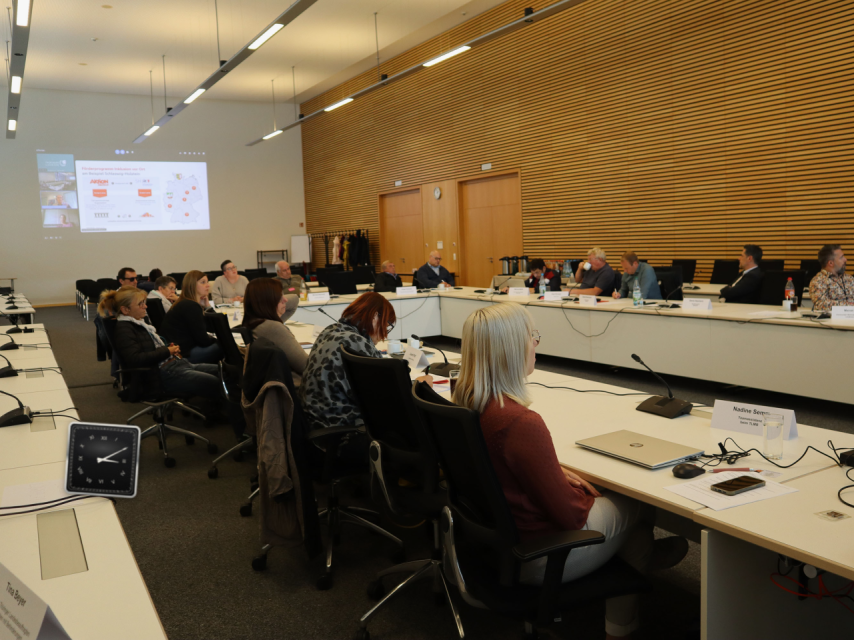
3:10
